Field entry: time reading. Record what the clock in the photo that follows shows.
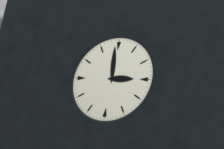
2:59
